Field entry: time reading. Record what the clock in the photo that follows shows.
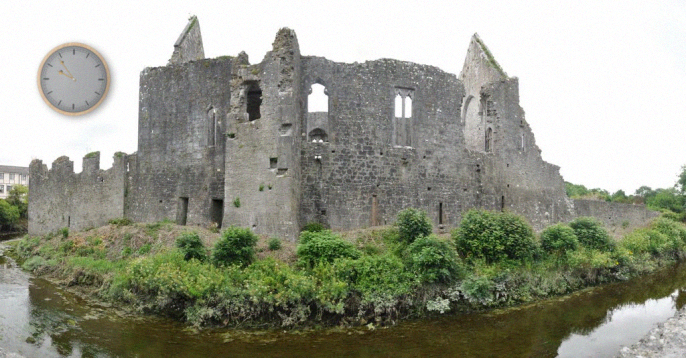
9:54
